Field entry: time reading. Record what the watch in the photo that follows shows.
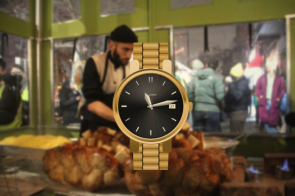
11:13
